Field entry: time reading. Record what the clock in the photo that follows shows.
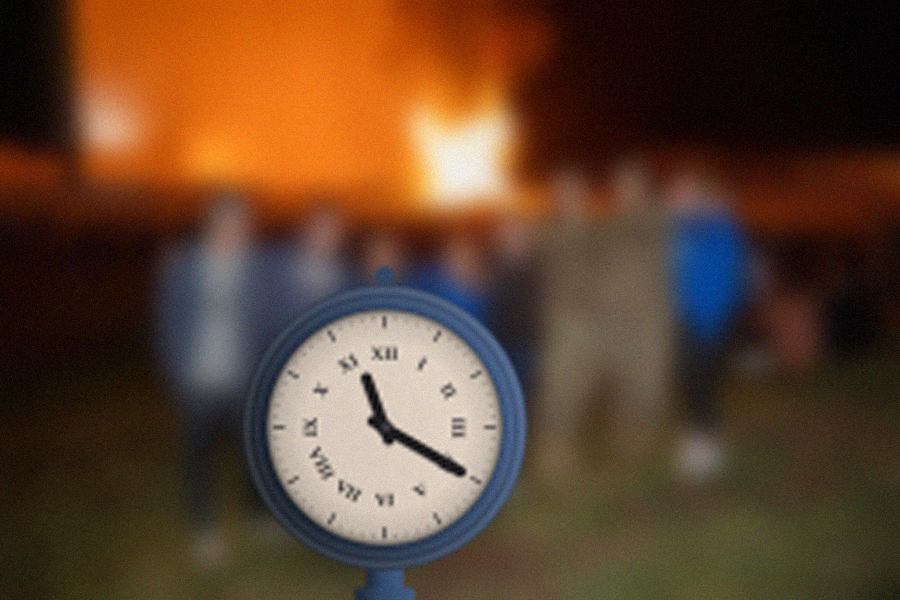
11:20
